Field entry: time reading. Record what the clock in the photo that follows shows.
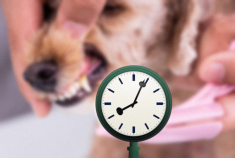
8:04
